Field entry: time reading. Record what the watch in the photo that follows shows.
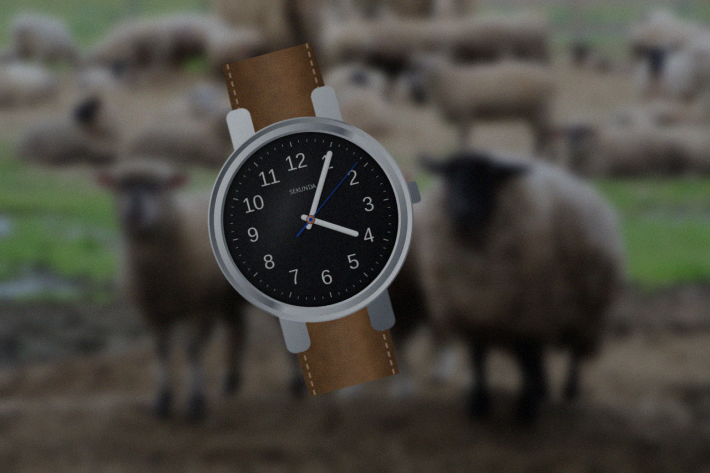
4:05:09
